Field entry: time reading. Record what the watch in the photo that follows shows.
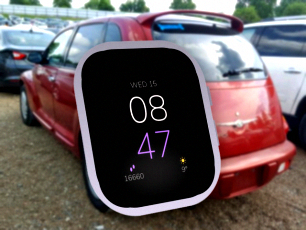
8:47
